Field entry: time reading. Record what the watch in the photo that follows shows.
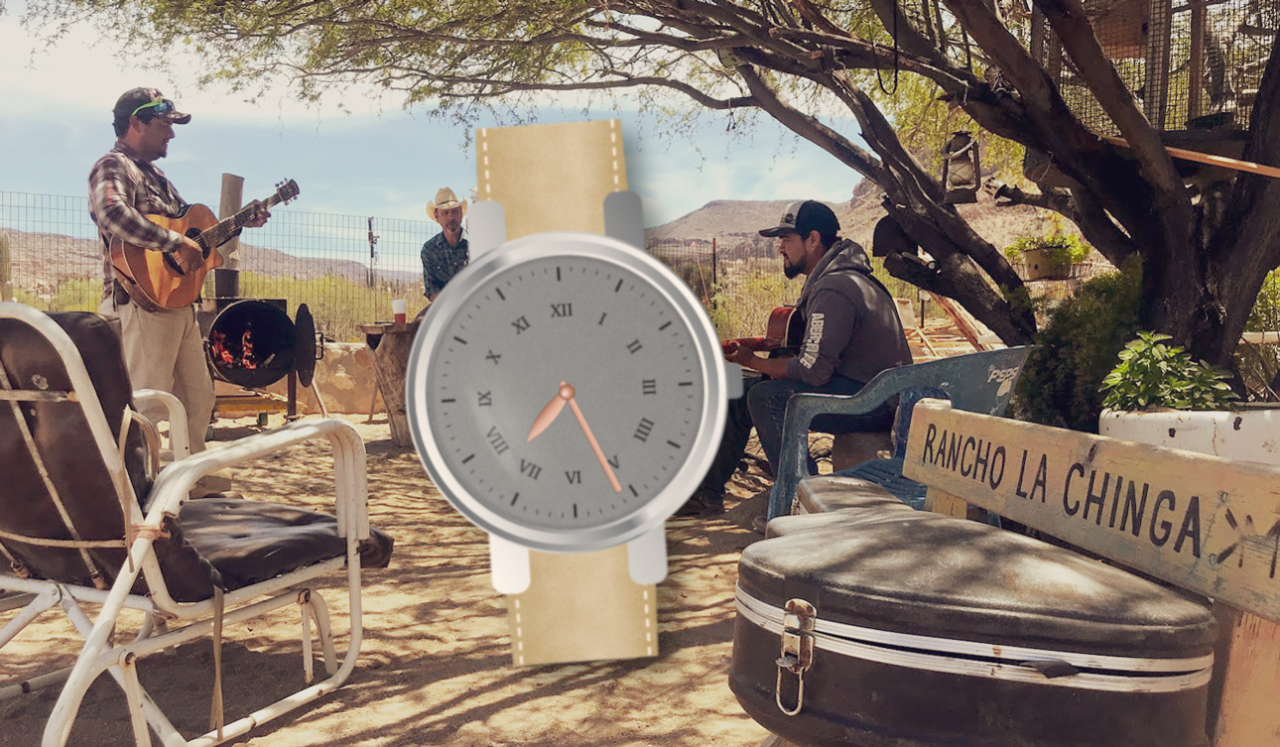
7:26
